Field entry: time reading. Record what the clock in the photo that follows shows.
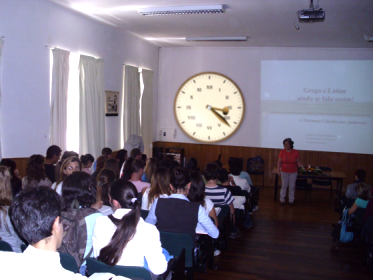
3:22
